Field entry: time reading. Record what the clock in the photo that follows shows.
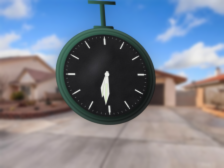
6:31
